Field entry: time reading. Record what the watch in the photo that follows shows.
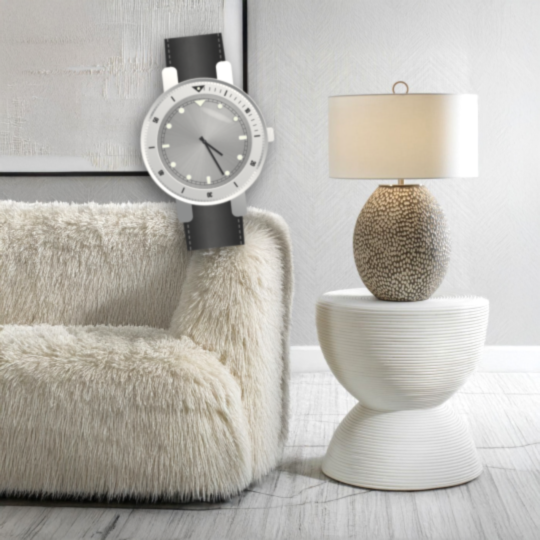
4:26
